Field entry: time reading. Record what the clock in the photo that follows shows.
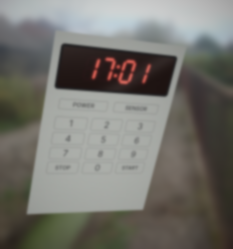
17:01
